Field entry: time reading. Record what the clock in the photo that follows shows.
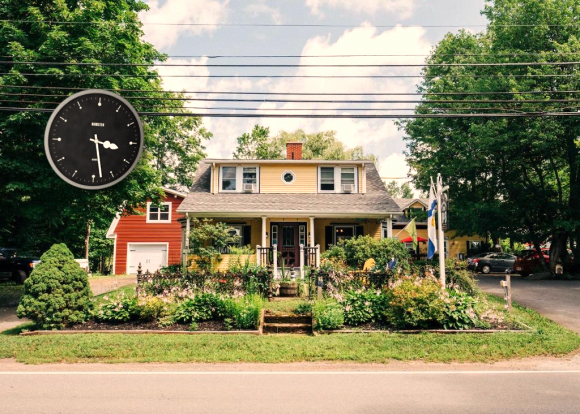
3:28
